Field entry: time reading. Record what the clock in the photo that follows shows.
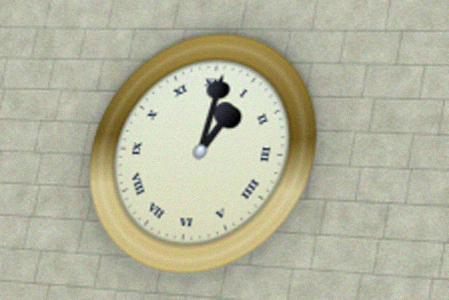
1:01
